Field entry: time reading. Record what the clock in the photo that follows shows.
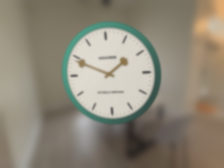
1:49
